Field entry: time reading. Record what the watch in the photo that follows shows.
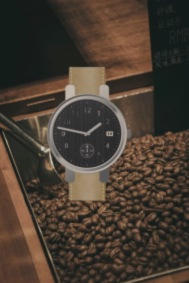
1:47
